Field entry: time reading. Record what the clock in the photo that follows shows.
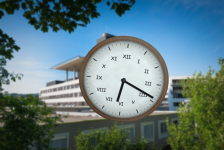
6:19
